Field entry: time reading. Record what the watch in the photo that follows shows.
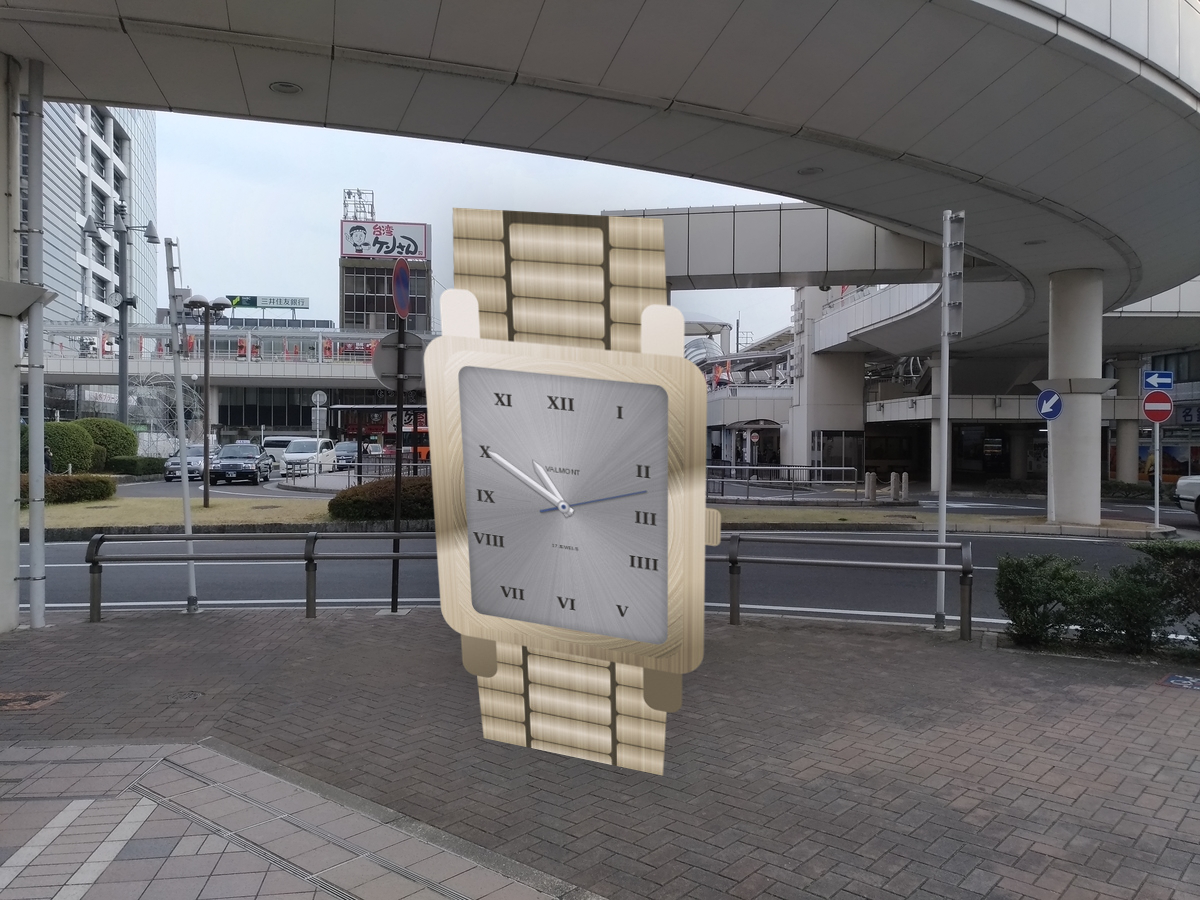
10:50:12
